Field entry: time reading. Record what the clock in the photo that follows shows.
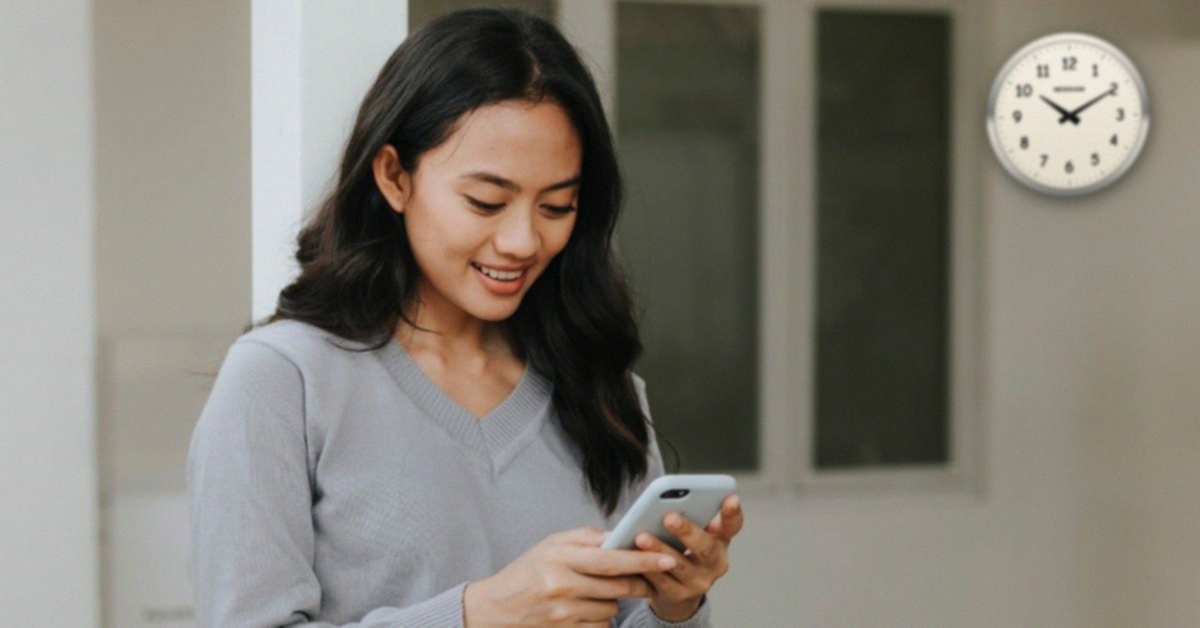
10:10
